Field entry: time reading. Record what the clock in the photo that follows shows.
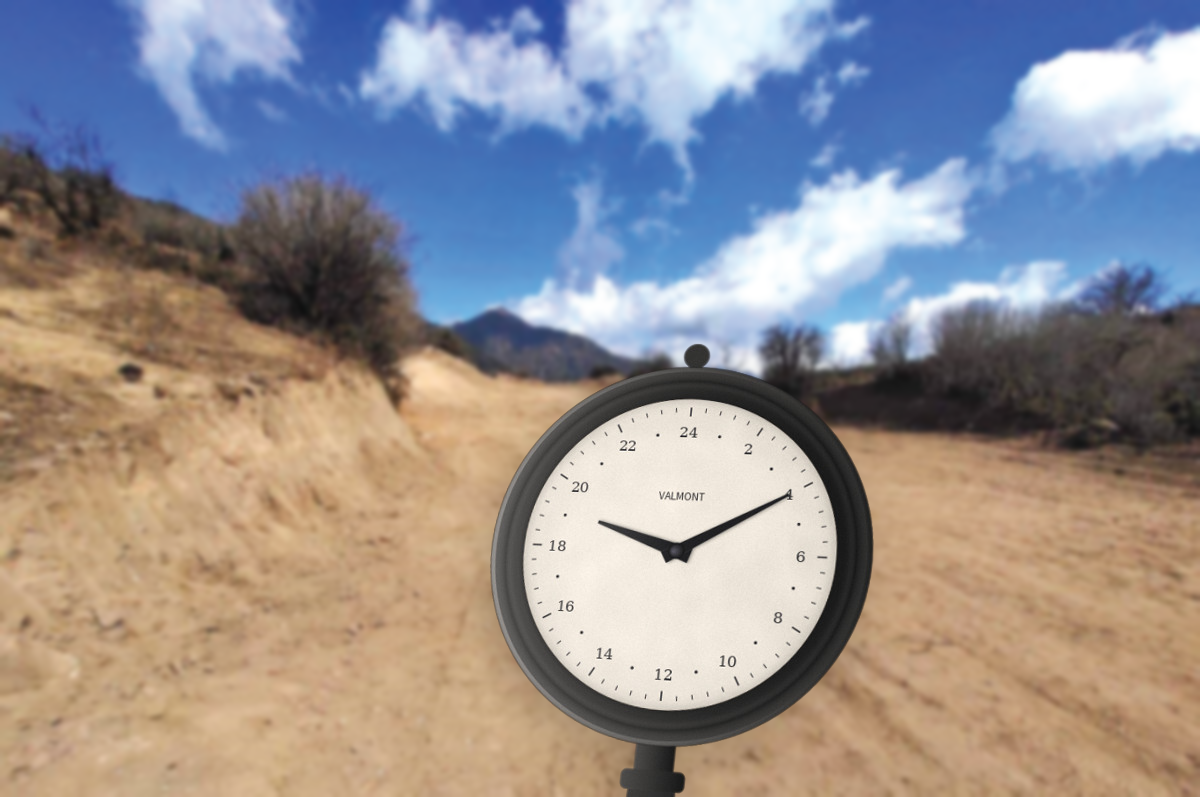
19:10
